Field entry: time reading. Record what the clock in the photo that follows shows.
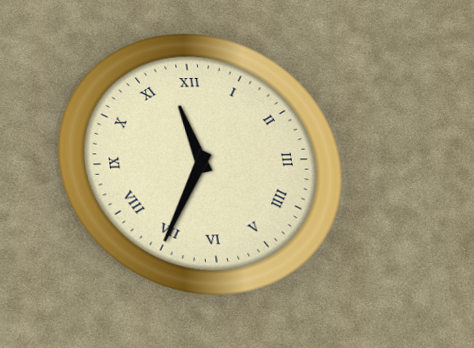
11:35
